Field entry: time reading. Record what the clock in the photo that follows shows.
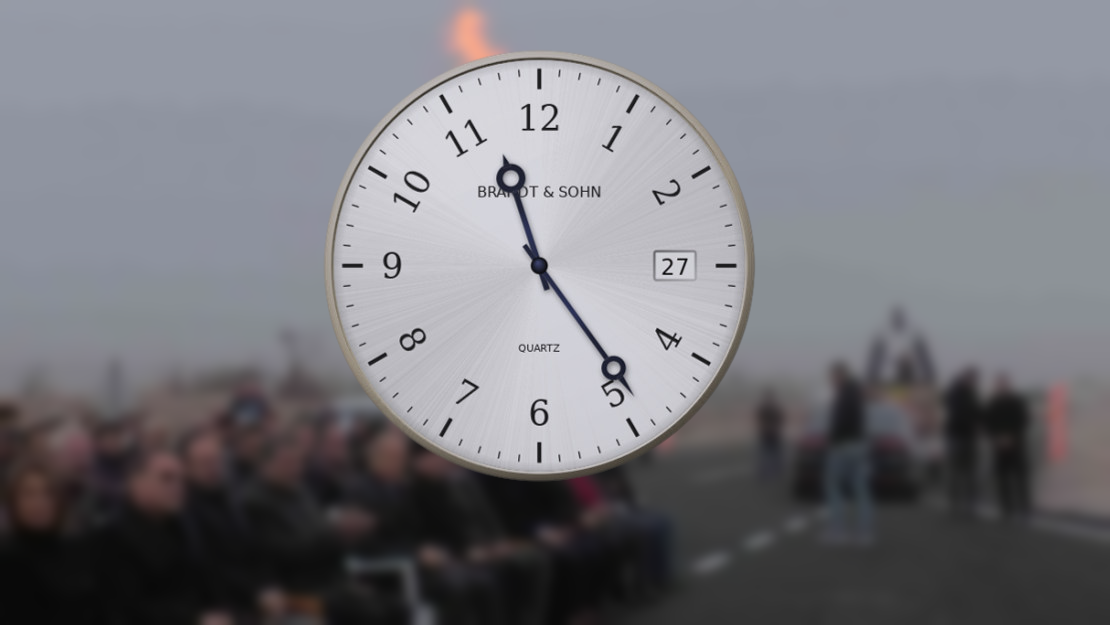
11:24
